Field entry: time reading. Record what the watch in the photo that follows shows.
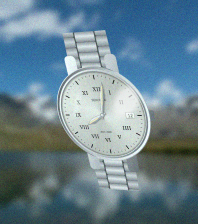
8:02
